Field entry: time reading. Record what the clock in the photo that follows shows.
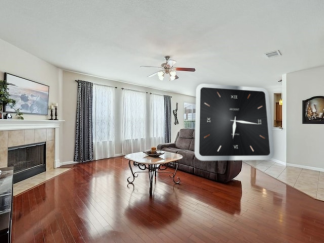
6:16
